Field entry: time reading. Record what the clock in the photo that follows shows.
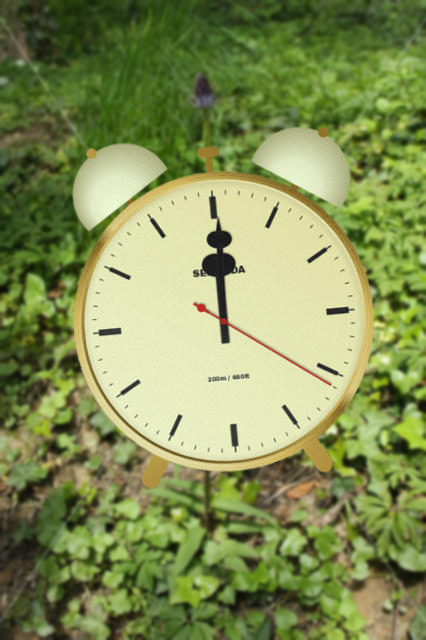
12:00:21
